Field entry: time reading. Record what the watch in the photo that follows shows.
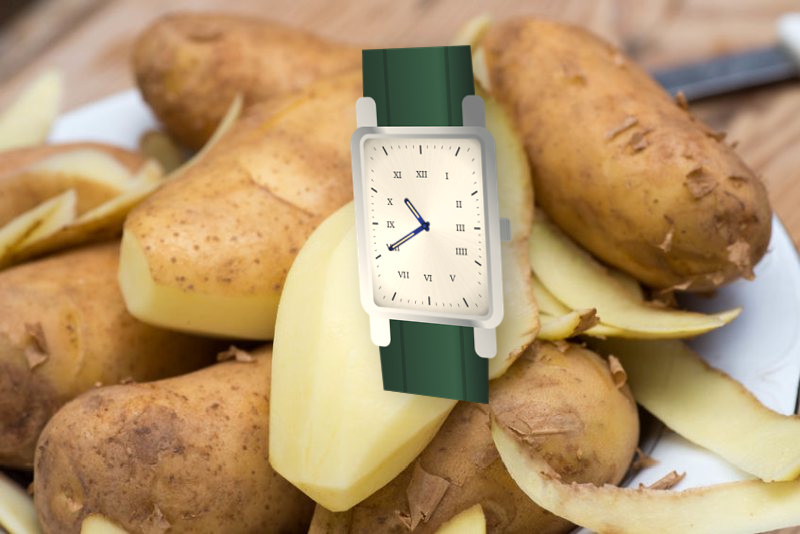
10:40
